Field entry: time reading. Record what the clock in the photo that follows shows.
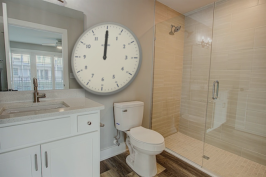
12:00
